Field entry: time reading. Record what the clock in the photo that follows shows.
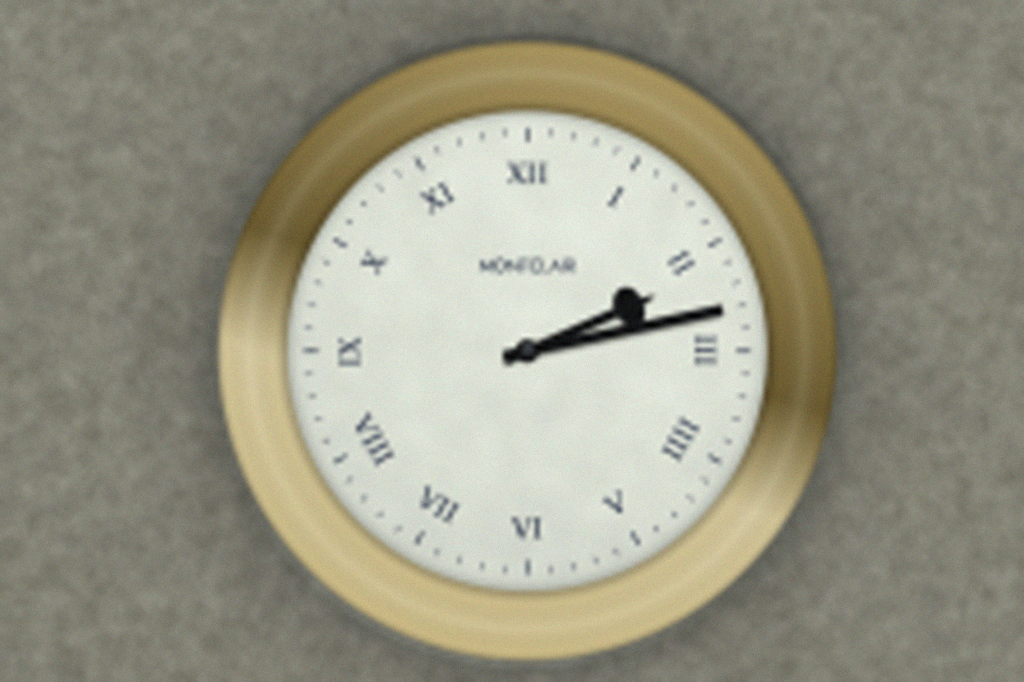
2:13
